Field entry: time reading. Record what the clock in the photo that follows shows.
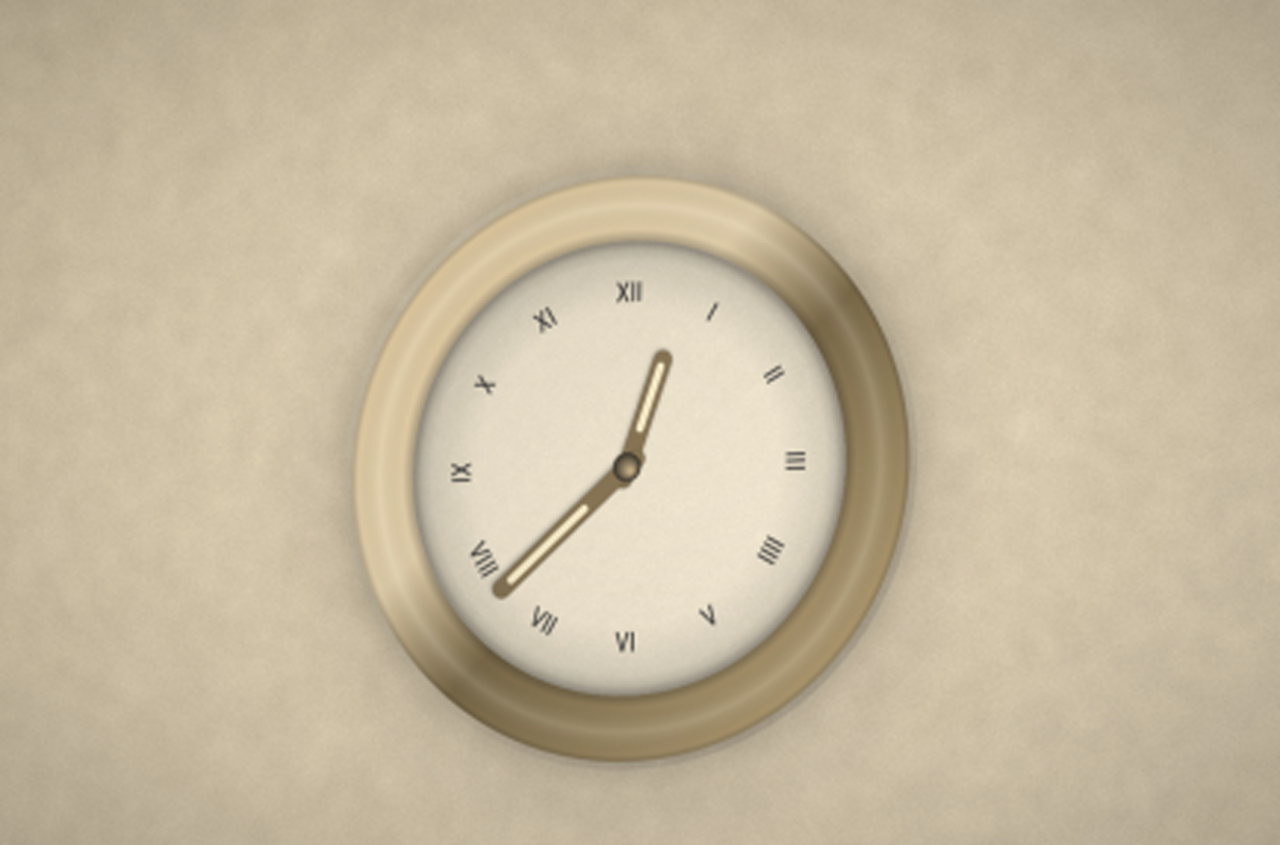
12:38
